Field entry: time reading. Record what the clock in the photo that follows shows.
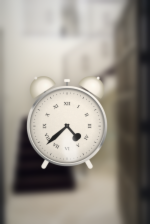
4:38
